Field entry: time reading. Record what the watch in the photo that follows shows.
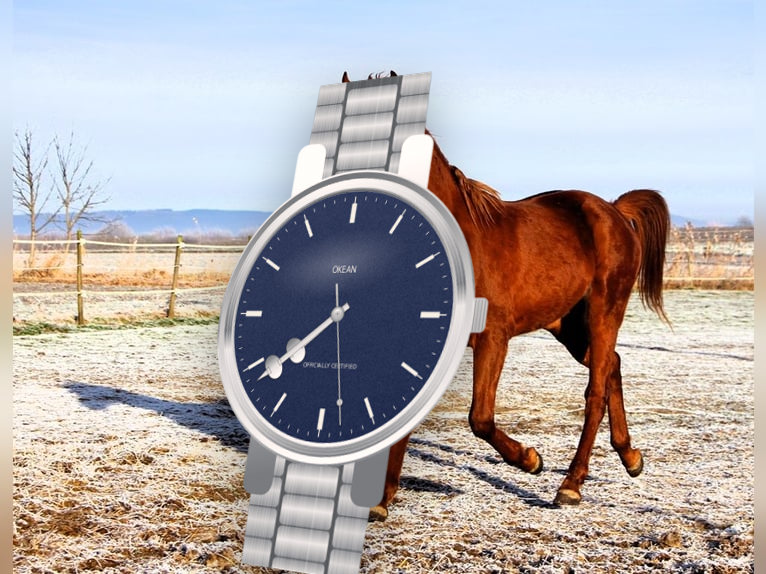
7:38:28
